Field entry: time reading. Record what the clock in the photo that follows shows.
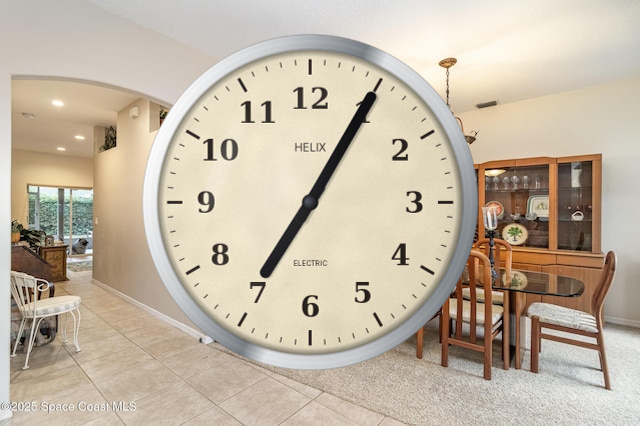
7:05
